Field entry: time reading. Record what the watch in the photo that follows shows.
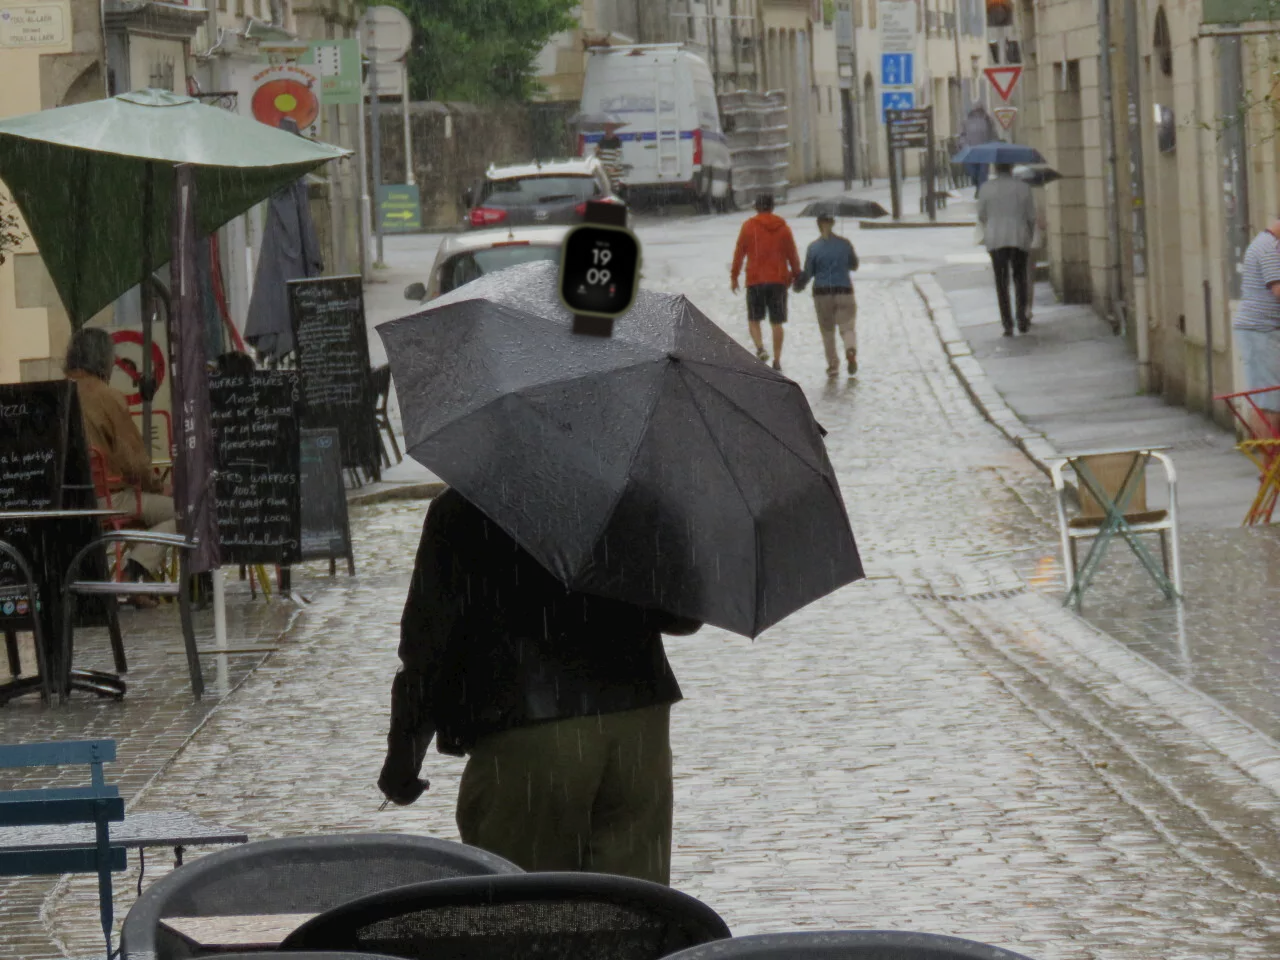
19:09
